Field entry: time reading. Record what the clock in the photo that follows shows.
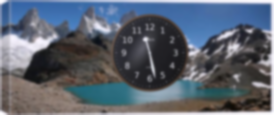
11:28
